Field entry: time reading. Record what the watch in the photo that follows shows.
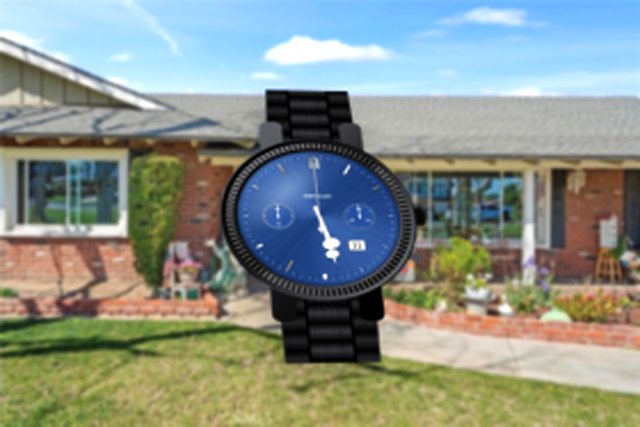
5:28
